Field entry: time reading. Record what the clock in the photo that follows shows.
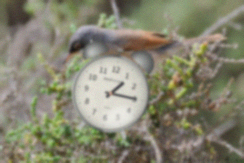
1:15
